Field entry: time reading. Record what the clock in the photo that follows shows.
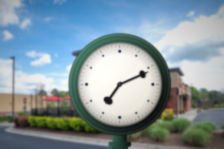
7:11
